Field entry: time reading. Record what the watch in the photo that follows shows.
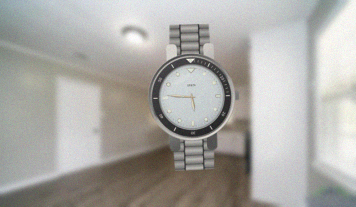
5:46
